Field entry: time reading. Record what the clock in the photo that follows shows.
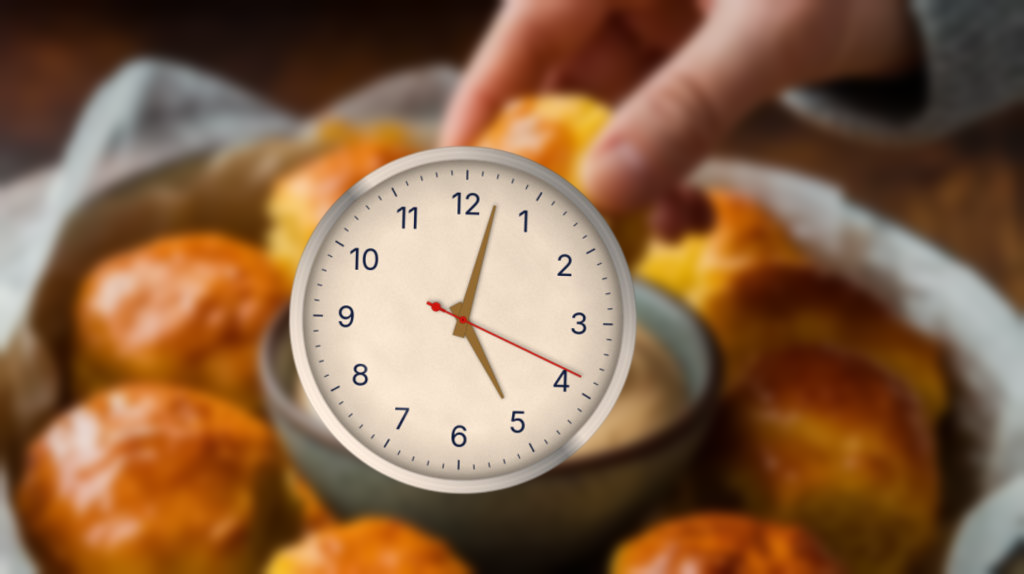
5:02:19
